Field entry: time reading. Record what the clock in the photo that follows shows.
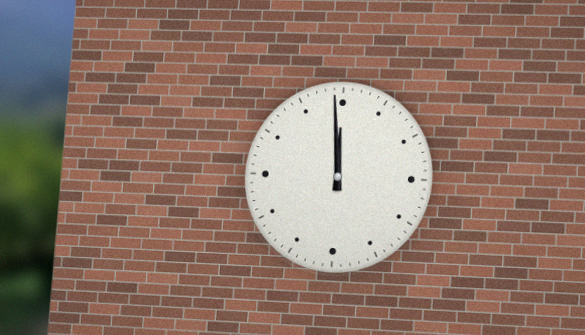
11:59
